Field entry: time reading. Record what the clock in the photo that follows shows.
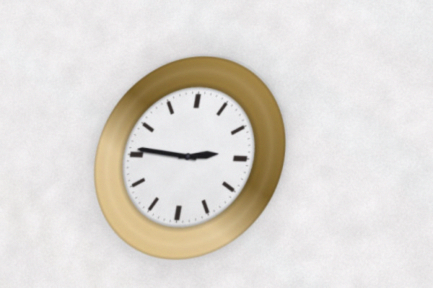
2:46
